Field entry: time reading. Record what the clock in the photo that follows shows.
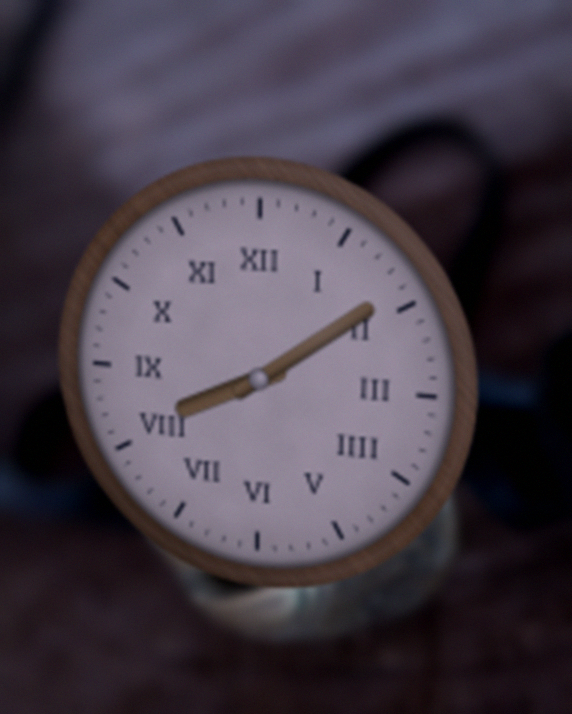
8:09
